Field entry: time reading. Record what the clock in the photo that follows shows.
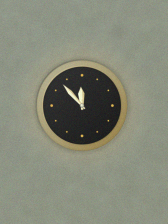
11:53
